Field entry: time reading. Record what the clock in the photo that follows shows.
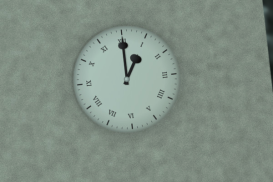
1:00
